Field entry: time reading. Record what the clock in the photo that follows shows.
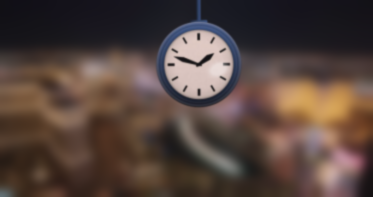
1:48
